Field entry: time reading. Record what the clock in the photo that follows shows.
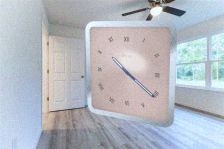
10:21
